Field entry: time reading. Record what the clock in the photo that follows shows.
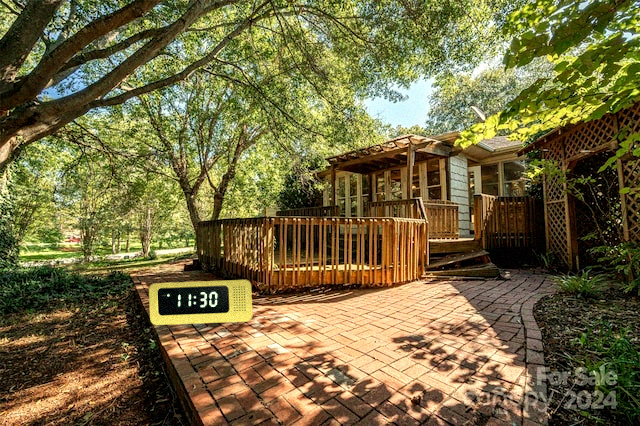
11:30
